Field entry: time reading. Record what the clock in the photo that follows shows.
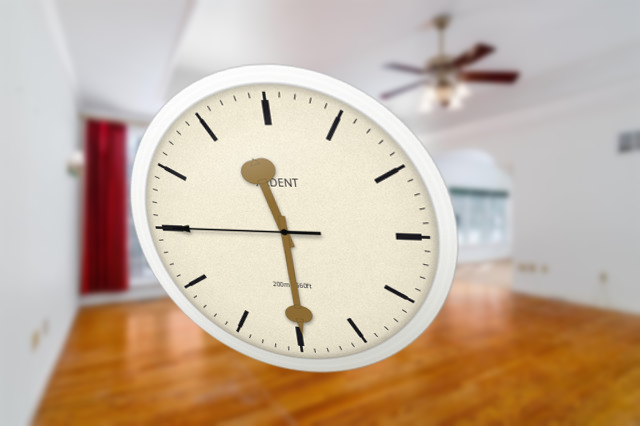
11:29:45
